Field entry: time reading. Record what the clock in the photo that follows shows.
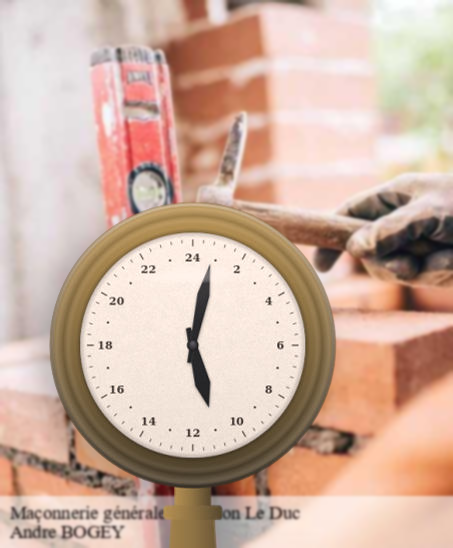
11:02
